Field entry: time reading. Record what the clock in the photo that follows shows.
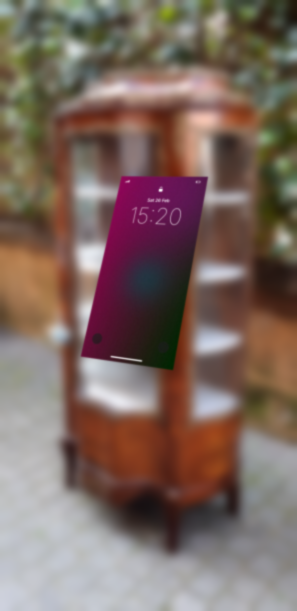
15:20
